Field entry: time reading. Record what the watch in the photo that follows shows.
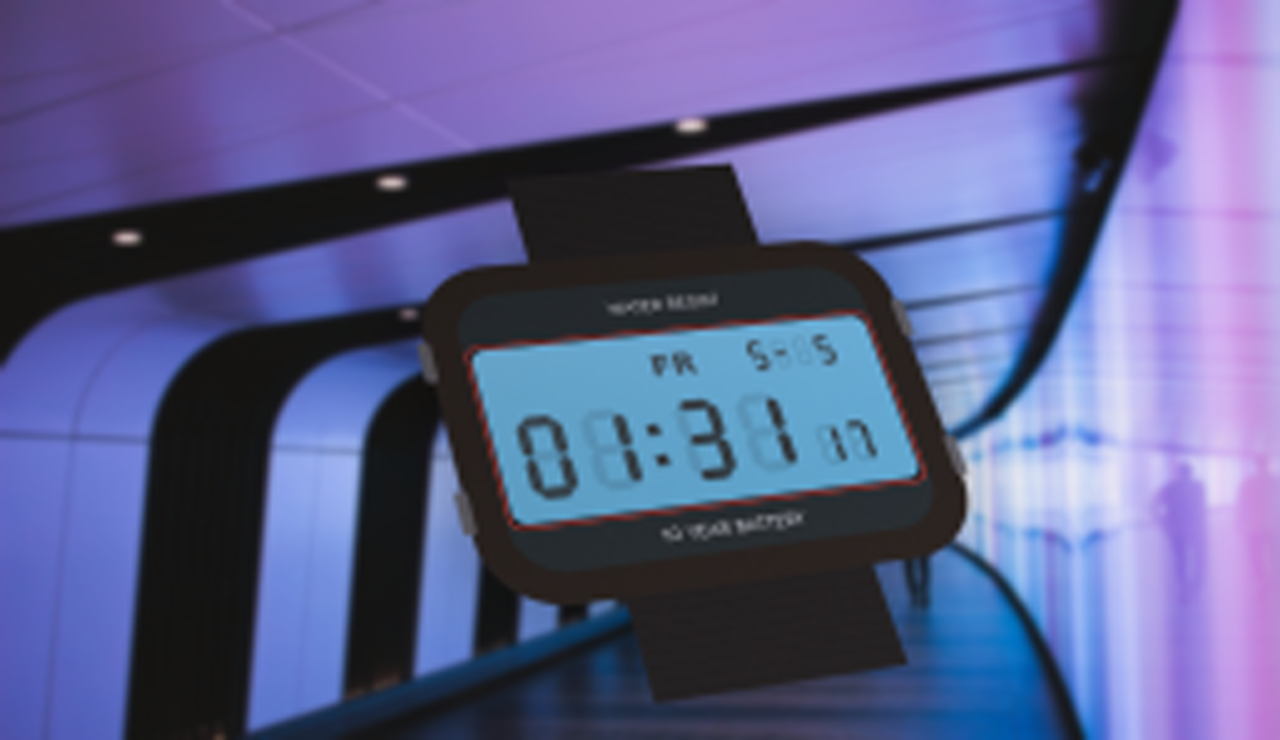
1:31:17
